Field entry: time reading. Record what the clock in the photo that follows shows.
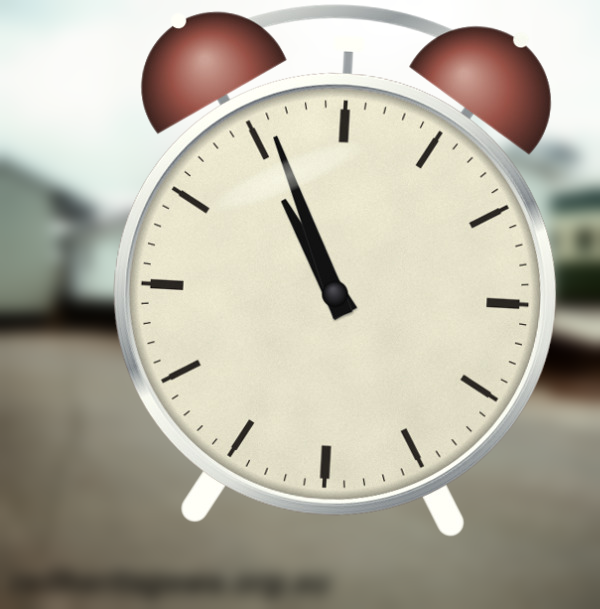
10:56
